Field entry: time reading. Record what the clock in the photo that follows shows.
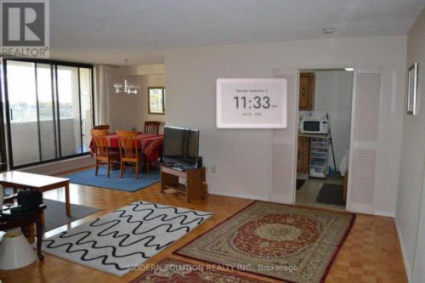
11:33
